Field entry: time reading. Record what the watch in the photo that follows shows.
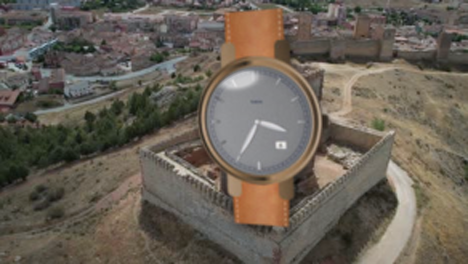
3:35
